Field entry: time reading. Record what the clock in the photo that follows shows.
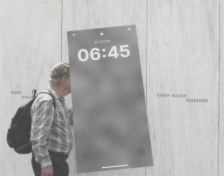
6:45
